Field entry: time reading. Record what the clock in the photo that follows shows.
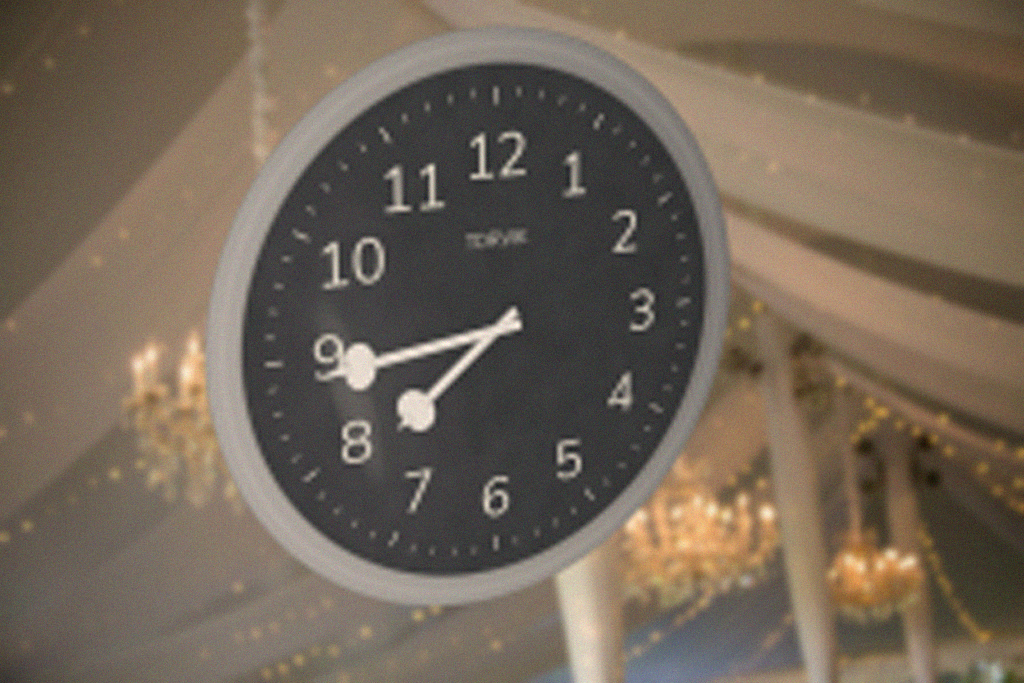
7:44
